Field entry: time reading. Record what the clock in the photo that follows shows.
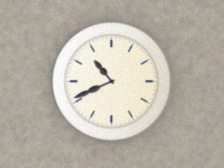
10:41
